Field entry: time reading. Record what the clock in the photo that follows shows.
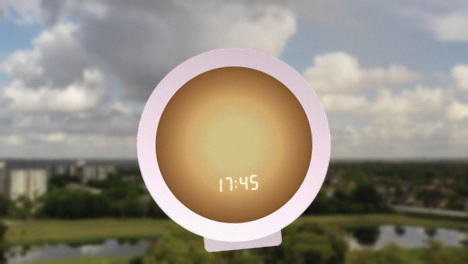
17:45
